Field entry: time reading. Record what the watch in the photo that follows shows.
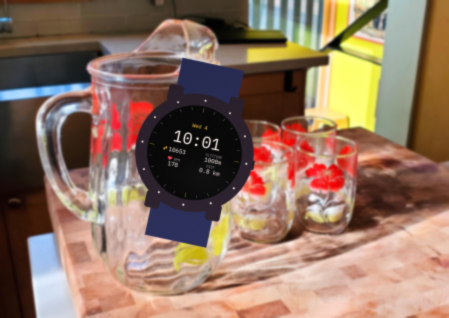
10:01
